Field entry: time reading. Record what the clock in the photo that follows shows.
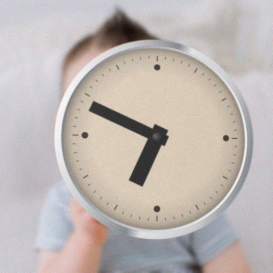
6:49
